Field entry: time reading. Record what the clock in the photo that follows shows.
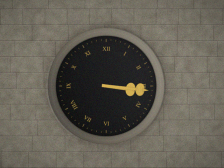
3:16
